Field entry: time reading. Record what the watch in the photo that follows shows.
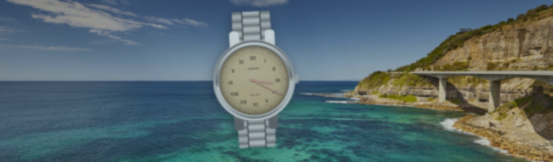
3:20
